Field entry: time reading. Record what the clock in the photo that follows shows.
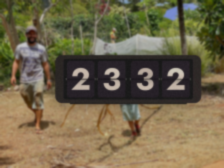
23:32
